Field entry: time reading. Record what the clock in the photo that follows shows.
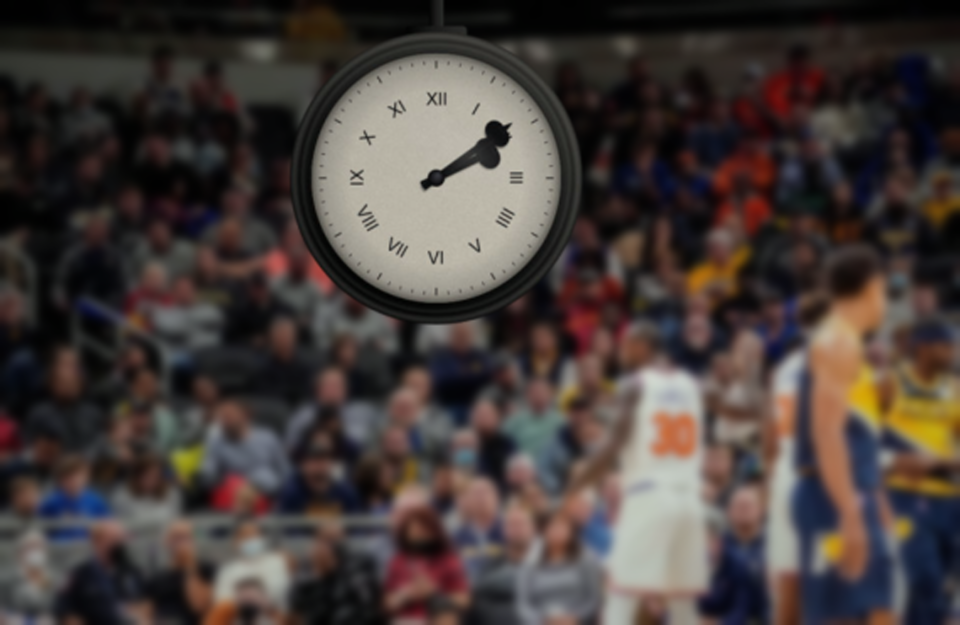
2:09
